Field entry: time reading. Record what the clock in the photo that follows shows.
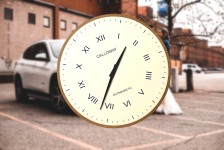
1:37
